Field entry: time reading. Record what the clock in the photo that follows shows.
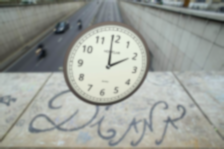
1:59
